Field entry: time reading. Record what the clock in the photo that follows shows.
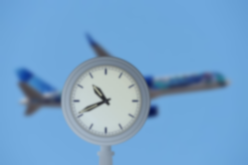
10:41
